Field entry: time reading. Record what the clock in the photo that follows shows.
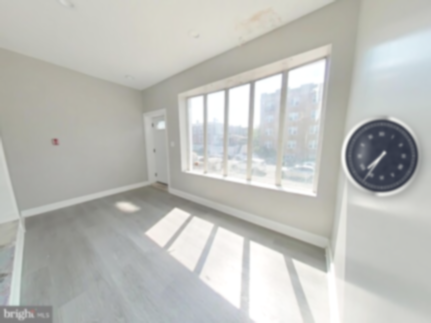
7:36
